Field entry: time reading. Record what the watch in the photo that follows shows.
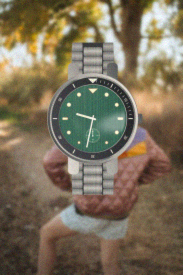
9:32
